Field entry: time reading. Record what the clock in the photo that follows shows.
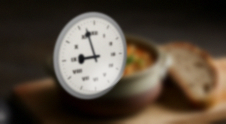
8:57
